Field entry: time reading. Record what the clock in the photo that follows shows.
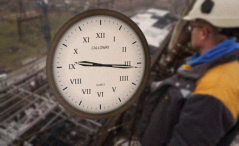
9:16
